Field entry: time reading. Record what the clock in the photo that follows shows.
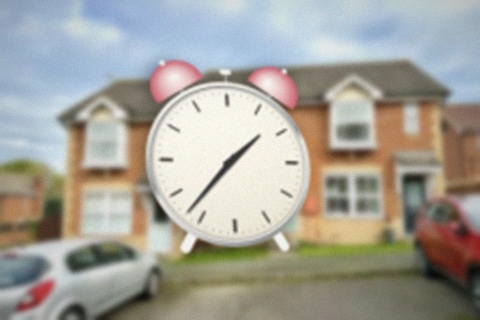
1:37
